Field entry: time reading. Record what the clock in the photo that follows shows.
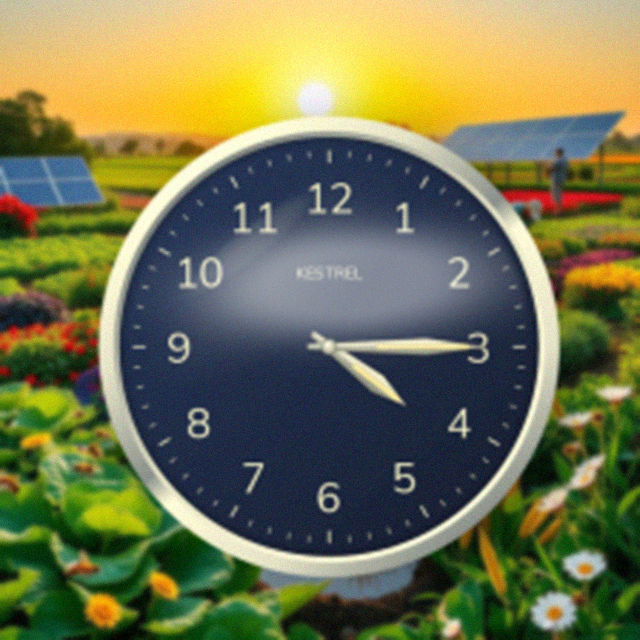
4:15
